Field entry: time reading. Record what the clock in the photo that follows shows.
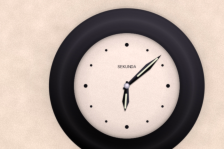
6:08
